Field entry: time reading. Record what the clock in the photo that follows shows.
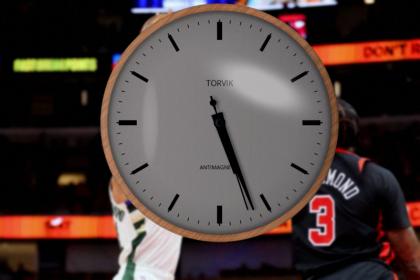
5:26:27
